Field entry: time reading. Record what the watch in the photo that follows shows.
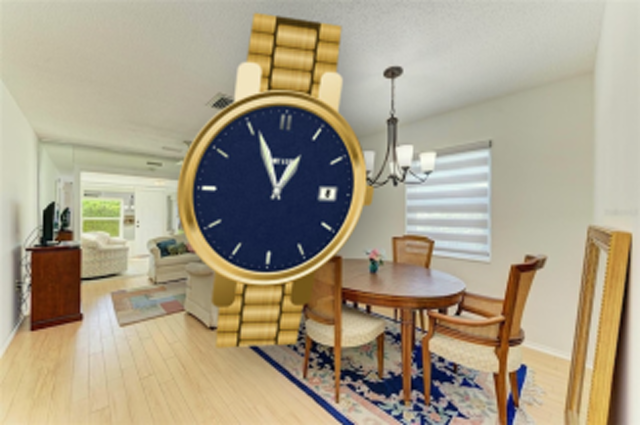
12:56
